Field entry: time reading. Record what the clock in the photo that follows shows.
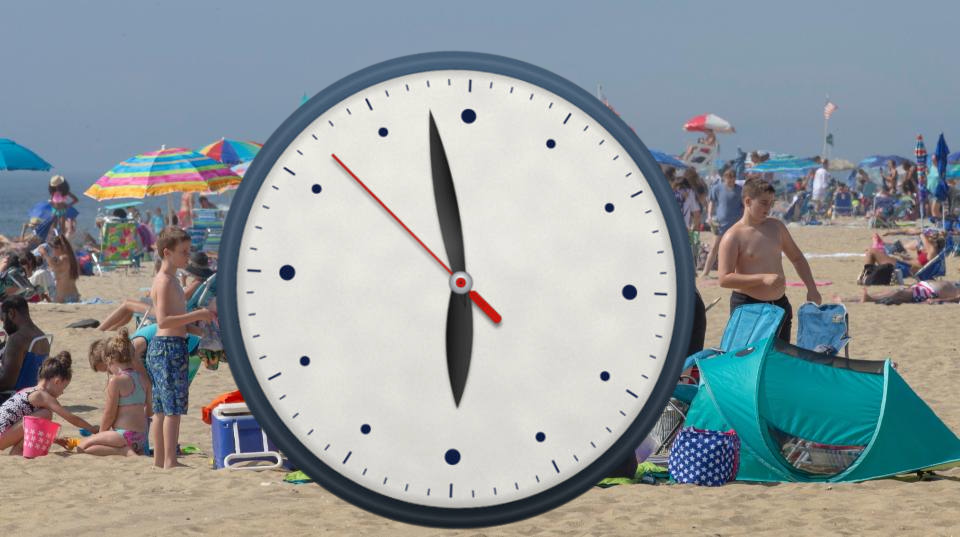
5:57:52
